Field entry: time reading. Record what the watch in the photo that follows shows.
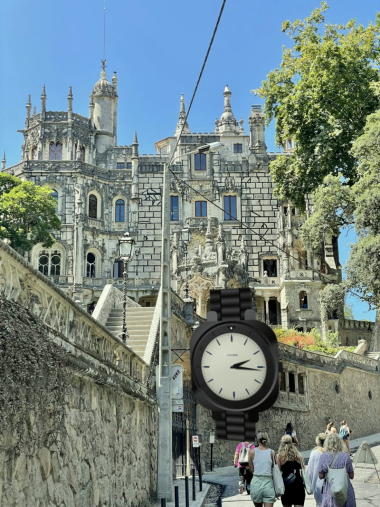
2:16
